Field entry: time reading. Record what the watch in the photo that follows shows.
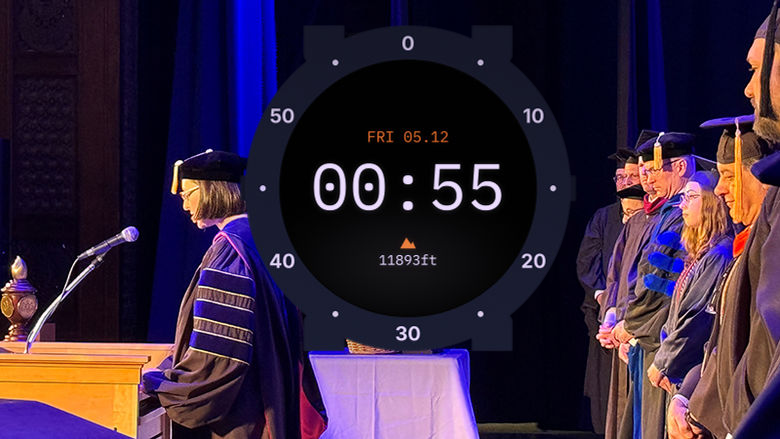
0:55
